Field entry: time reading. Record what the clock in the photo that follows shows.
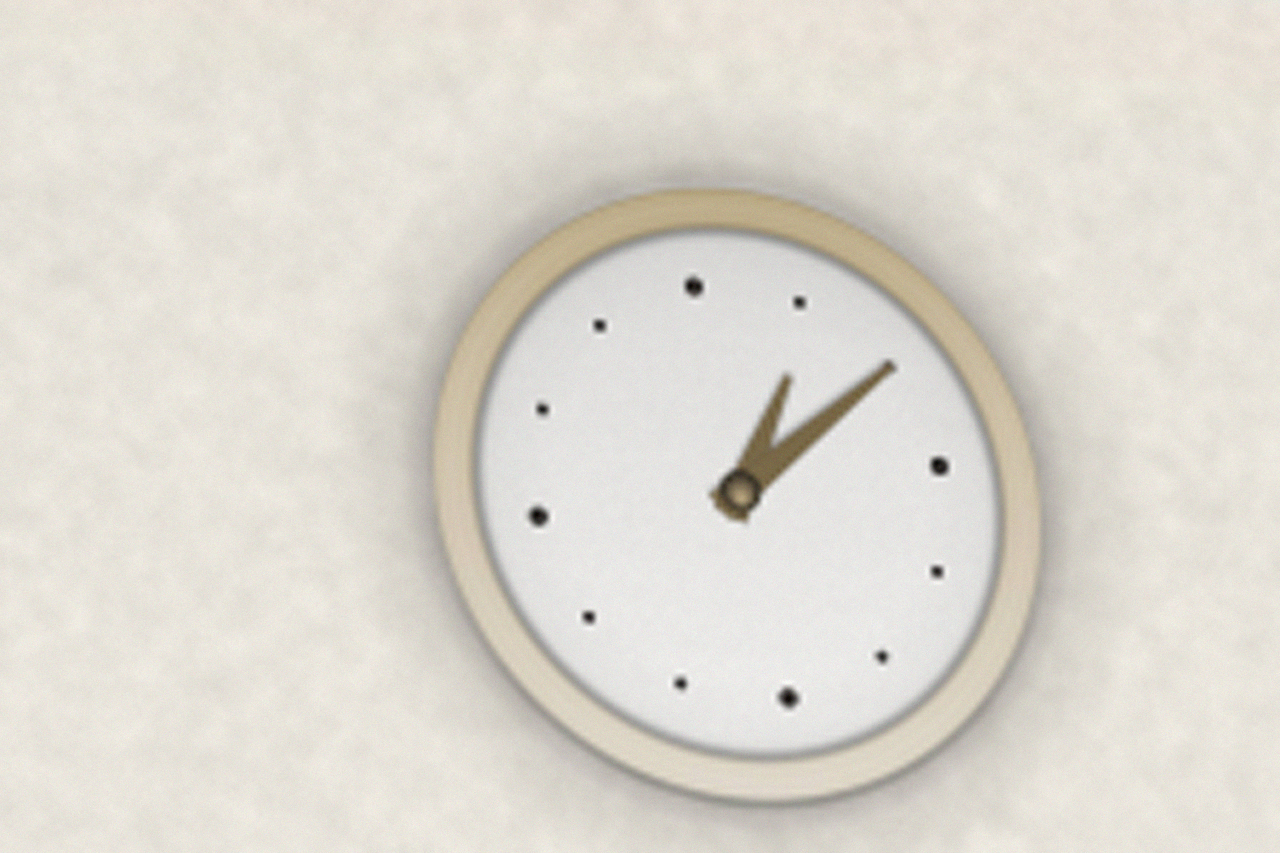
1:10
